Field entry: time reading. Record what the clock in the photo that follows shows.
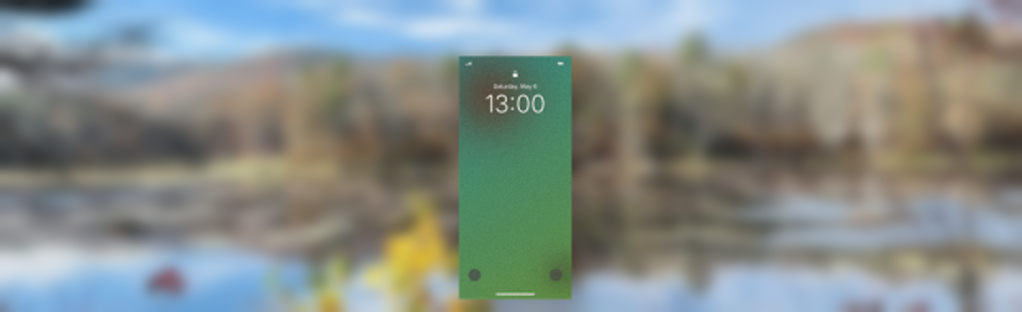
13:00
